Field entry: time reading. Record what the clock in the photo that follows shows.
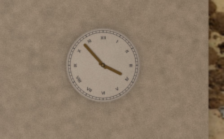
3:53
